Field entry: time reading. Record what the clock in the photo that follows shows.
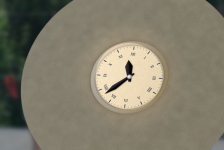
11:38
